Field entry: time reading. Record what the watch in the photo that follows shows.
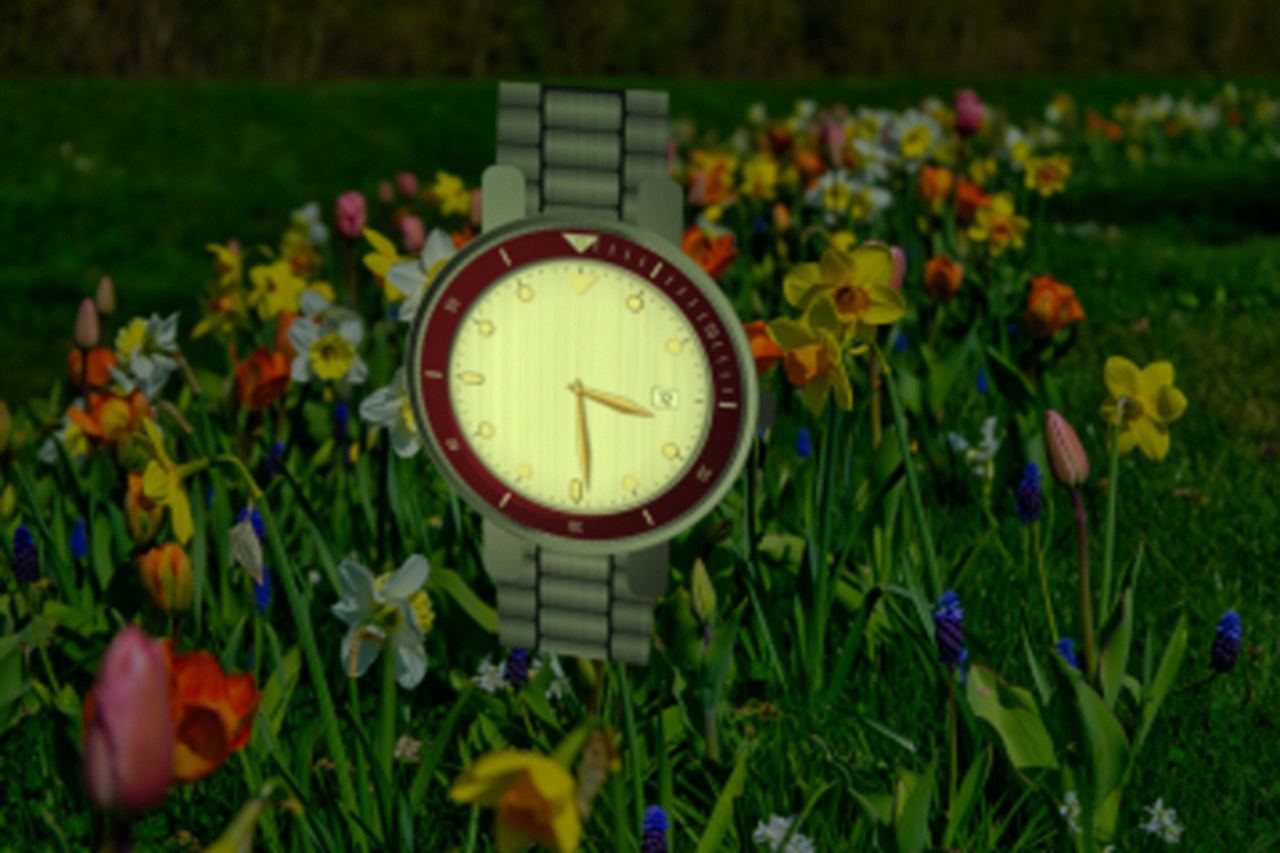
3:29
